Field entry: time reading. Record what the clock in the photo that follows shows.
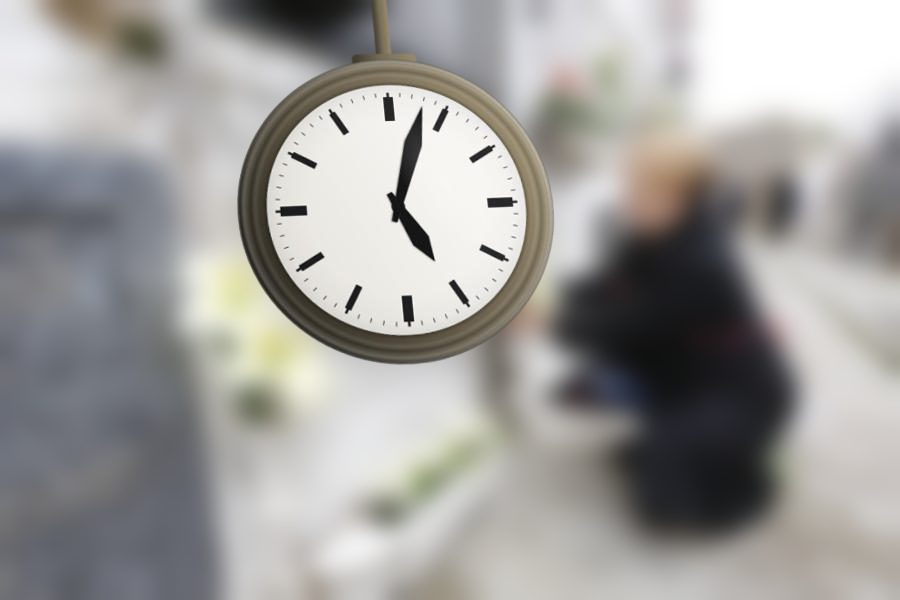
5:03
